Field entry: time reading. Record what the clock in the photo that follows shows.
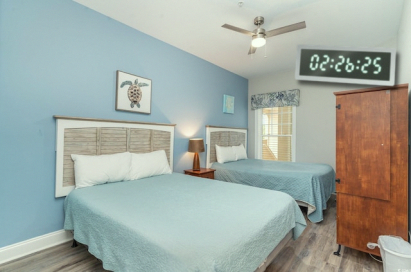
2:26:25
